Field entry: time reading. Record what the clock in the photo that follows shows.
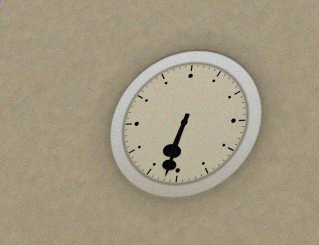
6:32
